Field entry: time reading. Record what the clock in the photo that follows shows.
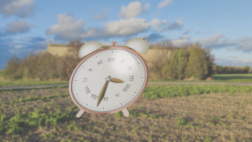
3:32
